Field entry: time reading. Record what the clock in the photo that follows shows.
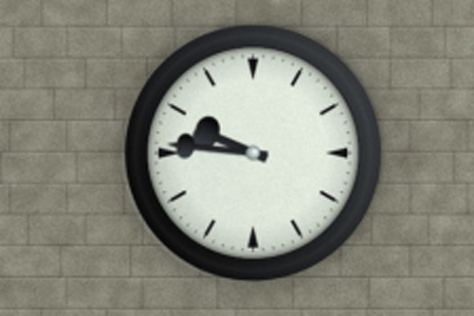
9:46
